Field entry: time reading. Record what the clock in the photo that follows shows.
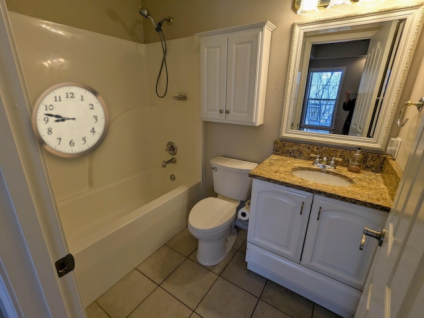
8:47
